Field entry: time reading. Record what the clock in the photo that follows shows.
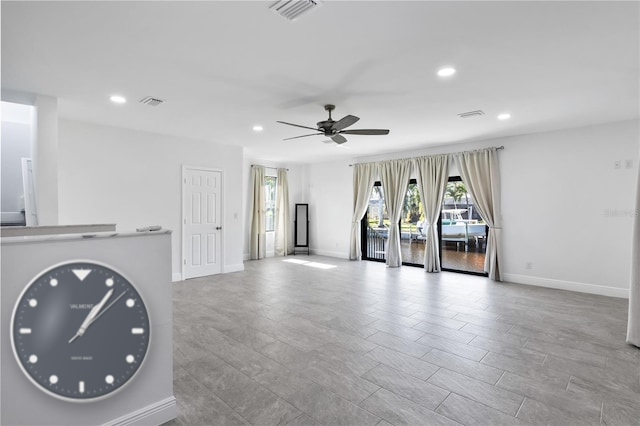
1:06:08
